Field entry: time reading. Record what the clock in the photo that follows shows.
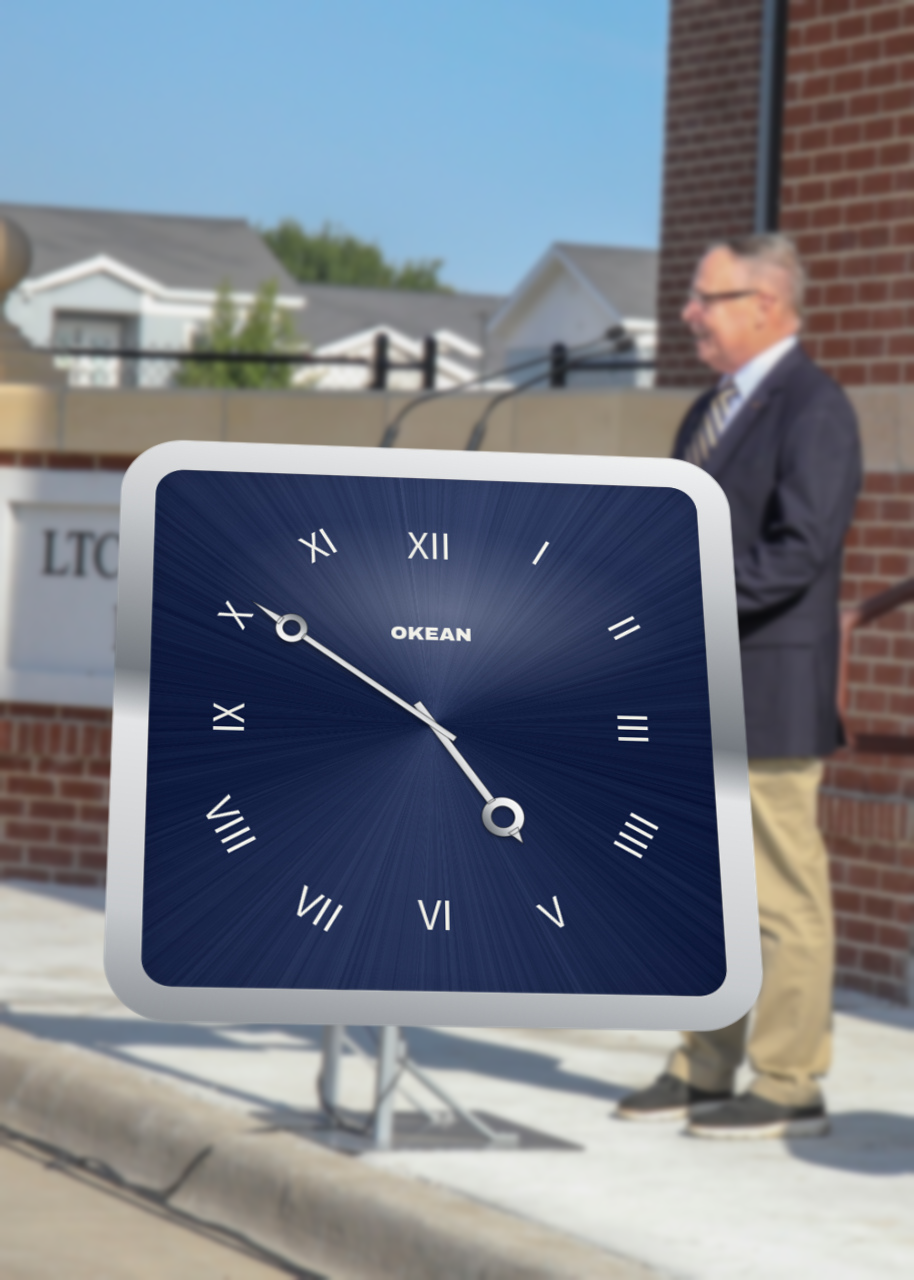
4:51
